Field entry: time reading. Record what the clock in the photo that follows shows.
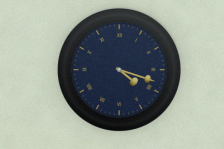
4:18
